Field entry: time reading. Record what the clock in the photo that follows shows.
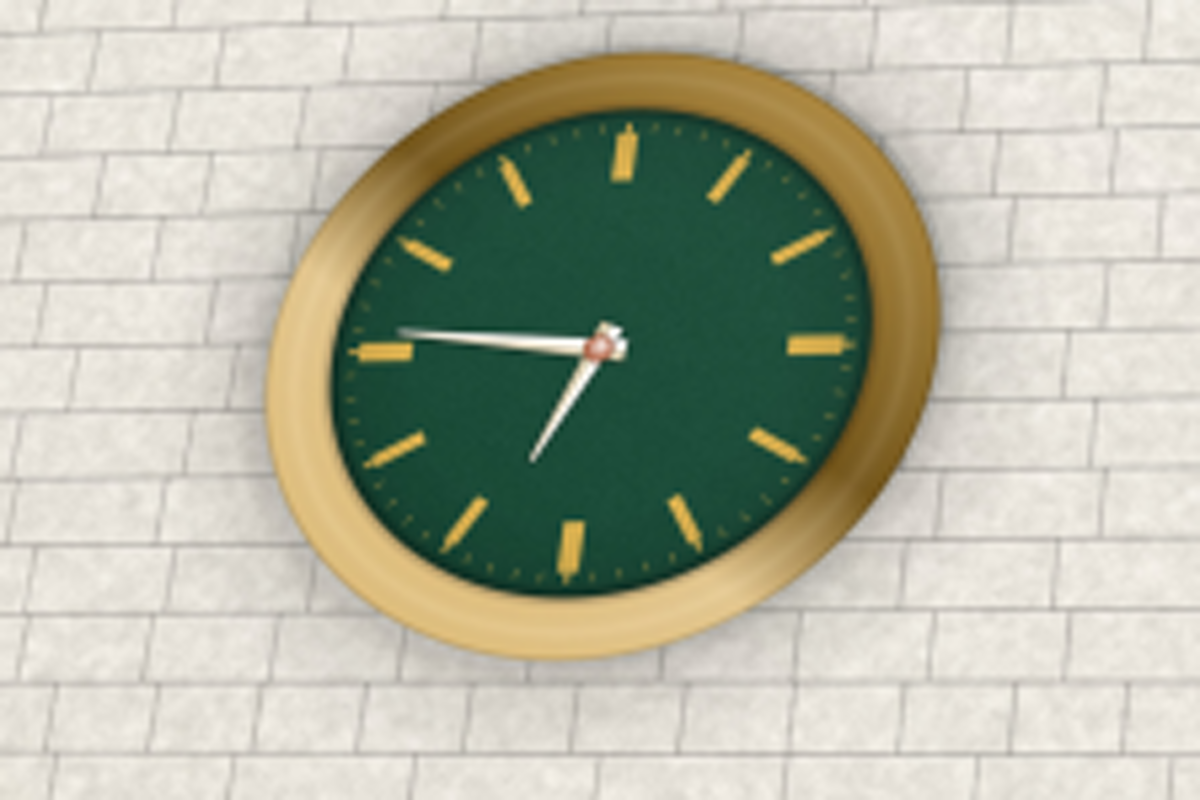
6:46
